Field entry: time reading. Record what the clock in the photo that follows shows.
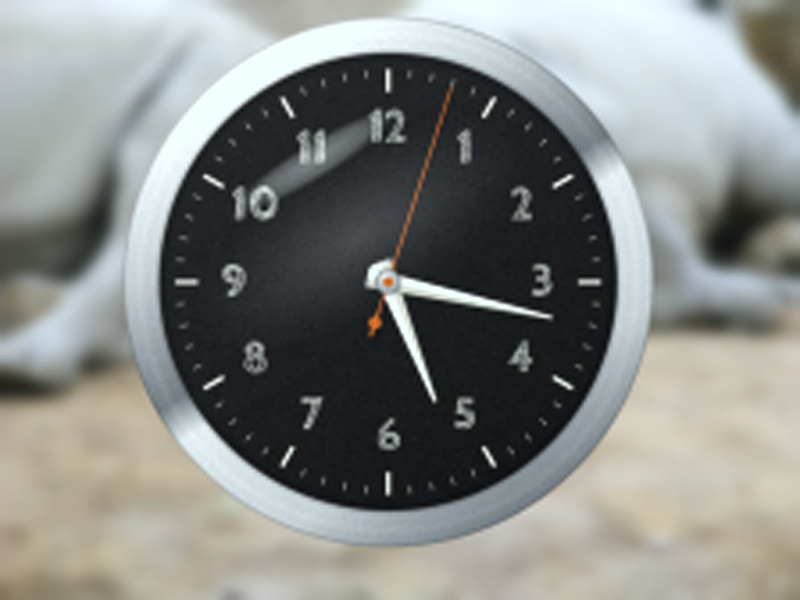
5:17:03
